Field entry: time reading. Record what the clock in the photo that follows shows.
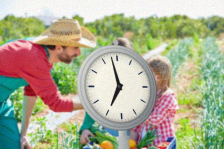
6:58
